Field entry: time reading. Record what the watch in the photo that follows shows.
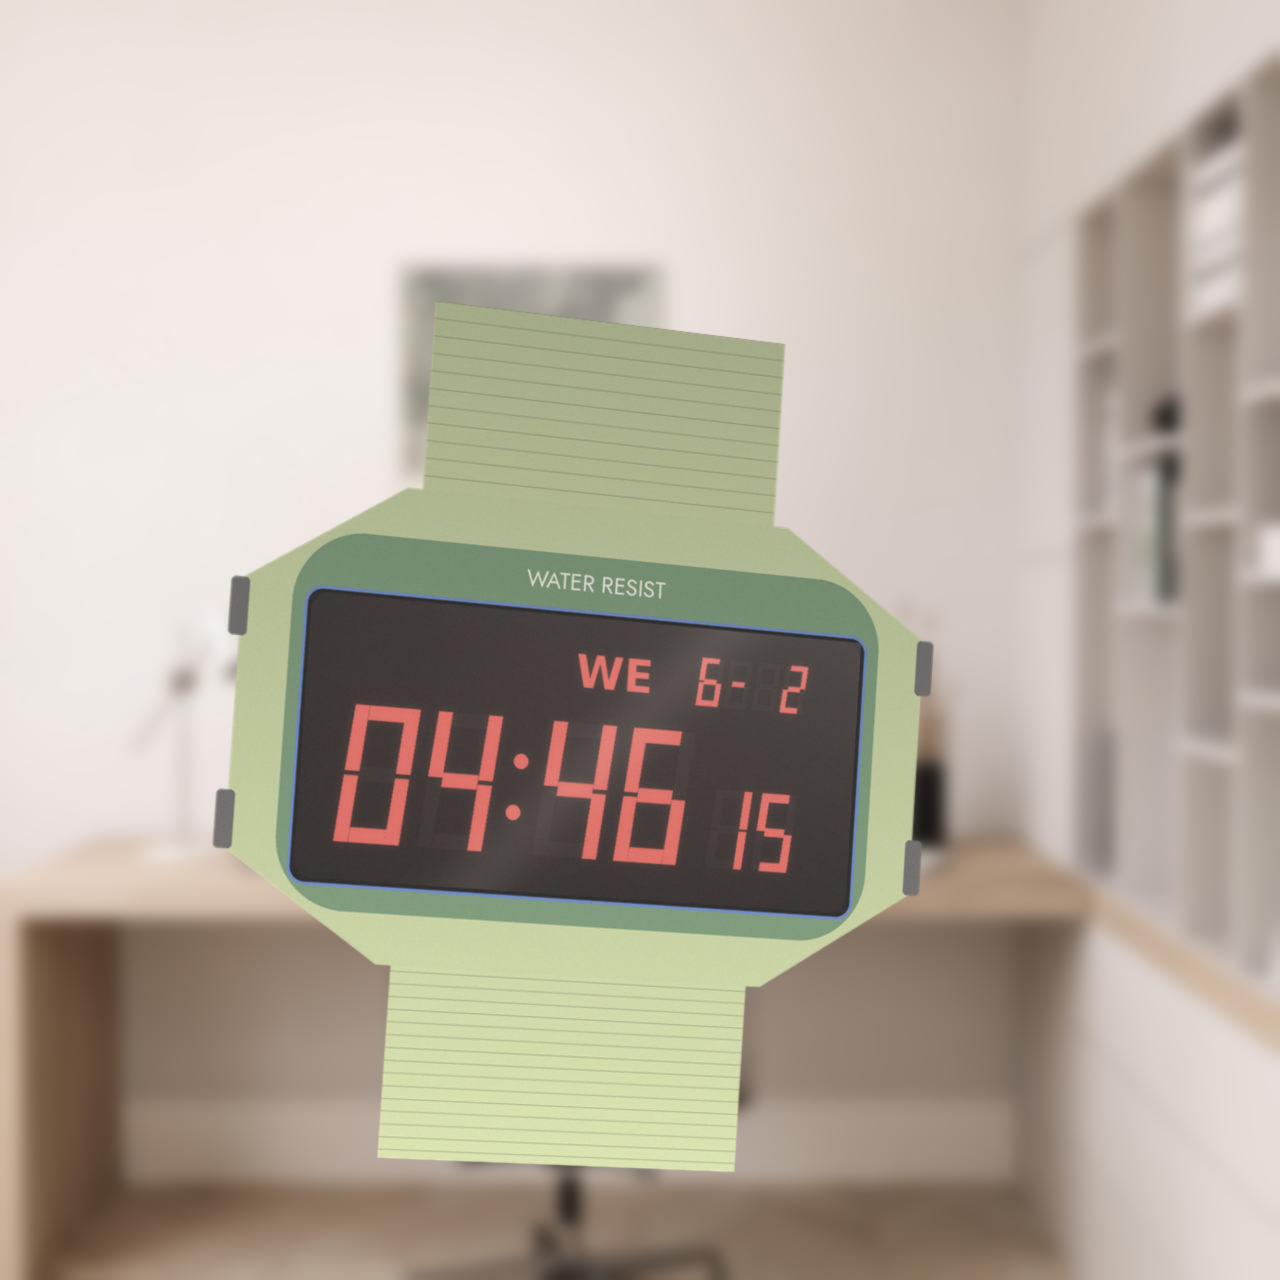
4:46:15
